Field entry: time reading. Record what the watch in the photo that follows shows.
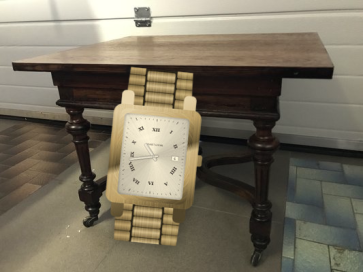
10:43
